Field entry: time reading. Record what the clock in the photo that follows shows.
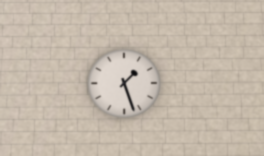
1:27
